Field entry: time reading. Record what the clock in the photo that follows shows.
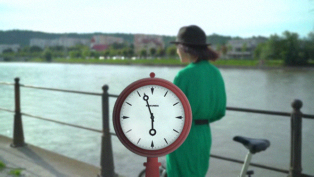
5:57
